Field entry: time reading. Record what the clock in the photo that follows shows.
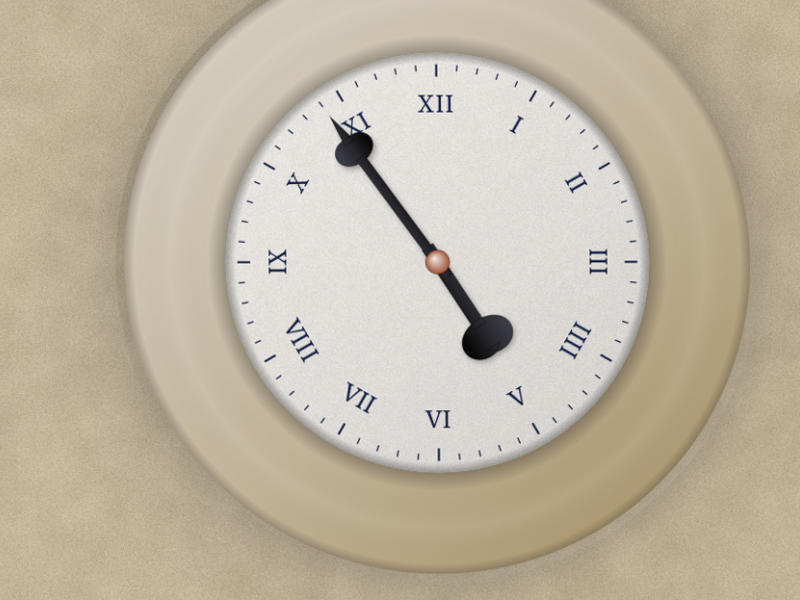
4:54
